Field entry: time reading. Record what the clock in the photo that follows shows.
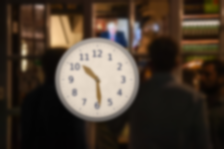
10:29
